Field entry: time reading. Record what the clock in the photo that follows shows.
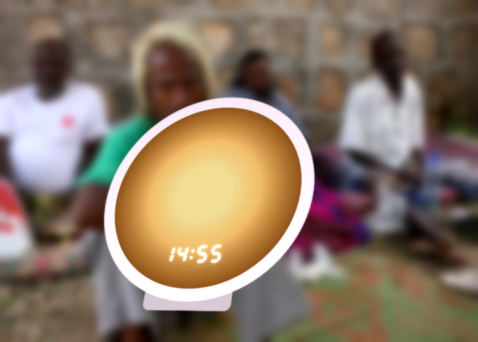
14:55
